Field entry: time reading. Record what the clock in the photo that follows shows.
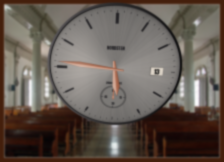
5:46
